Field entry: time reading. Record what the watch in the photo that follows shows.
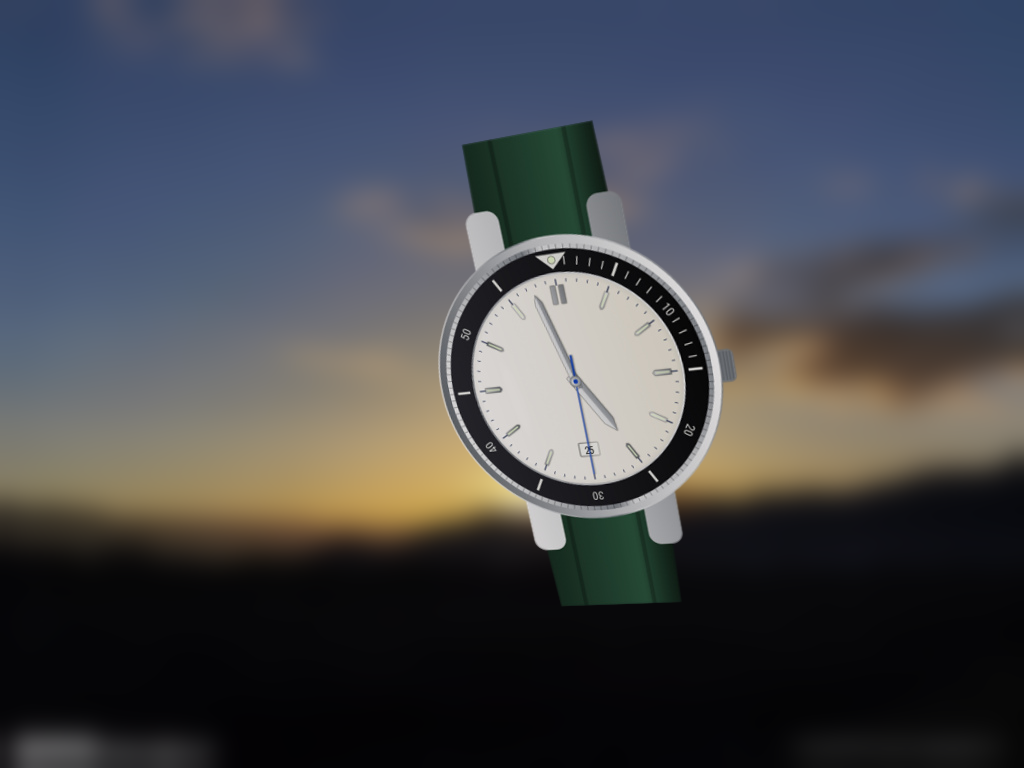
4:57:30
